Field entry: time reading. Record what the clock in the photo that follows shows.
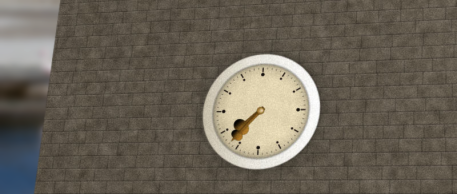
7:37
